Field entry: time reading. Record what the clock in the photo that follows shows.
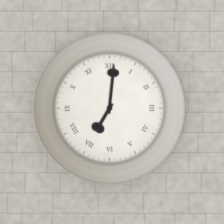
7:01
